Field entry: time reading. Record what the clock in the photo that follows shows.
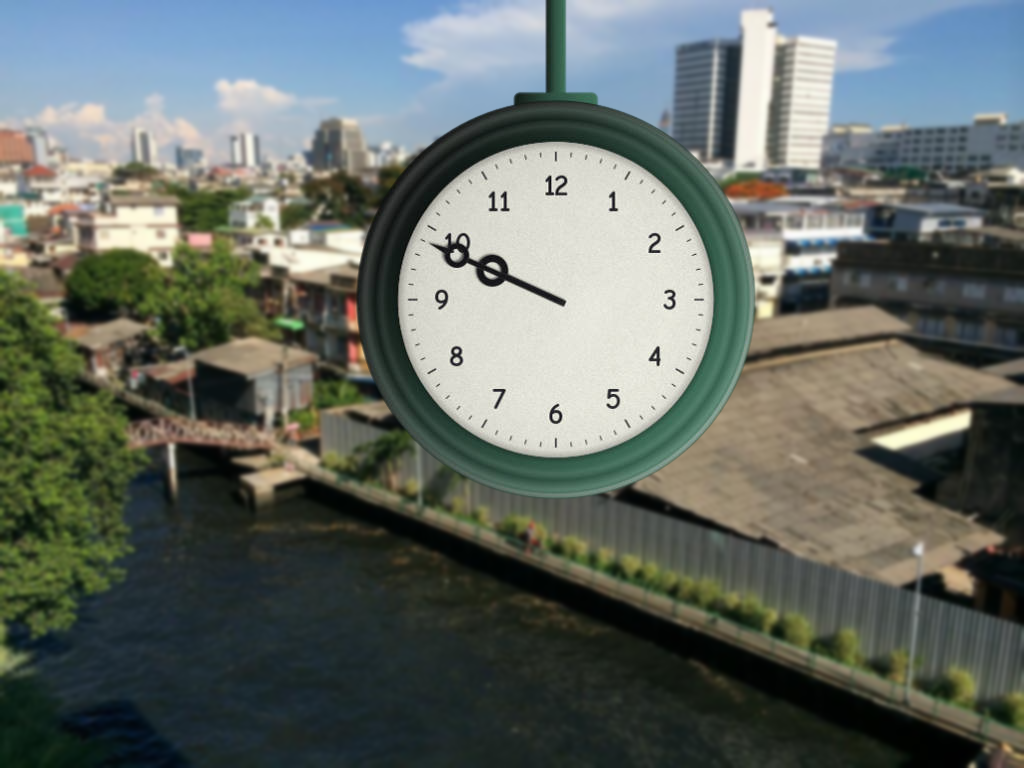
9:49
